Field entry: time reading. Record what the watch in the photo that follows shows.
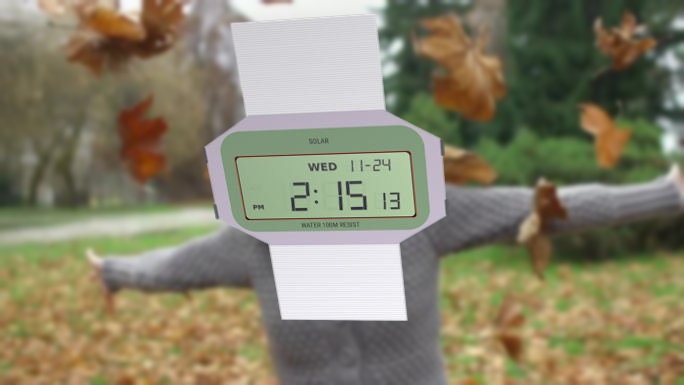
2:15:13
